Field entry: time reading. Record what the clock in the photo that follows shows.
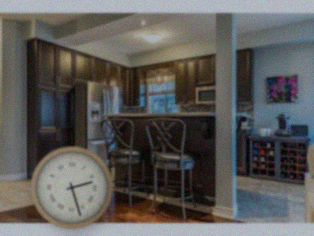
2:27
